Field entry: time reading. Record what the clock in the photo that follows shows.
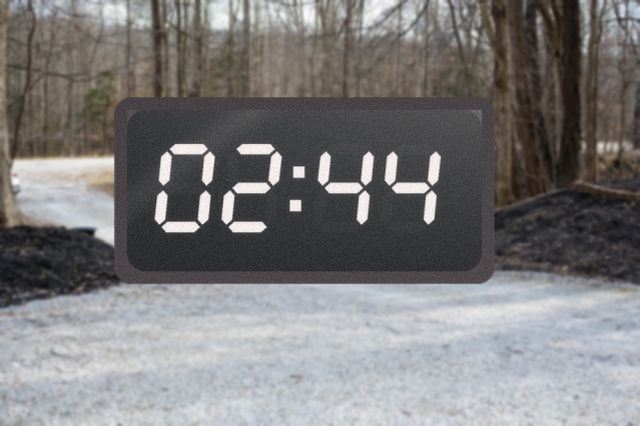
2:44
